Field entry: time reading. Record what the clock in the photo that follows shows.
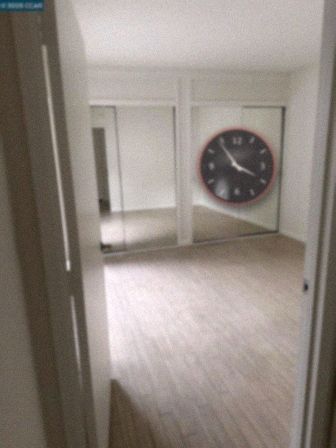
3:54
